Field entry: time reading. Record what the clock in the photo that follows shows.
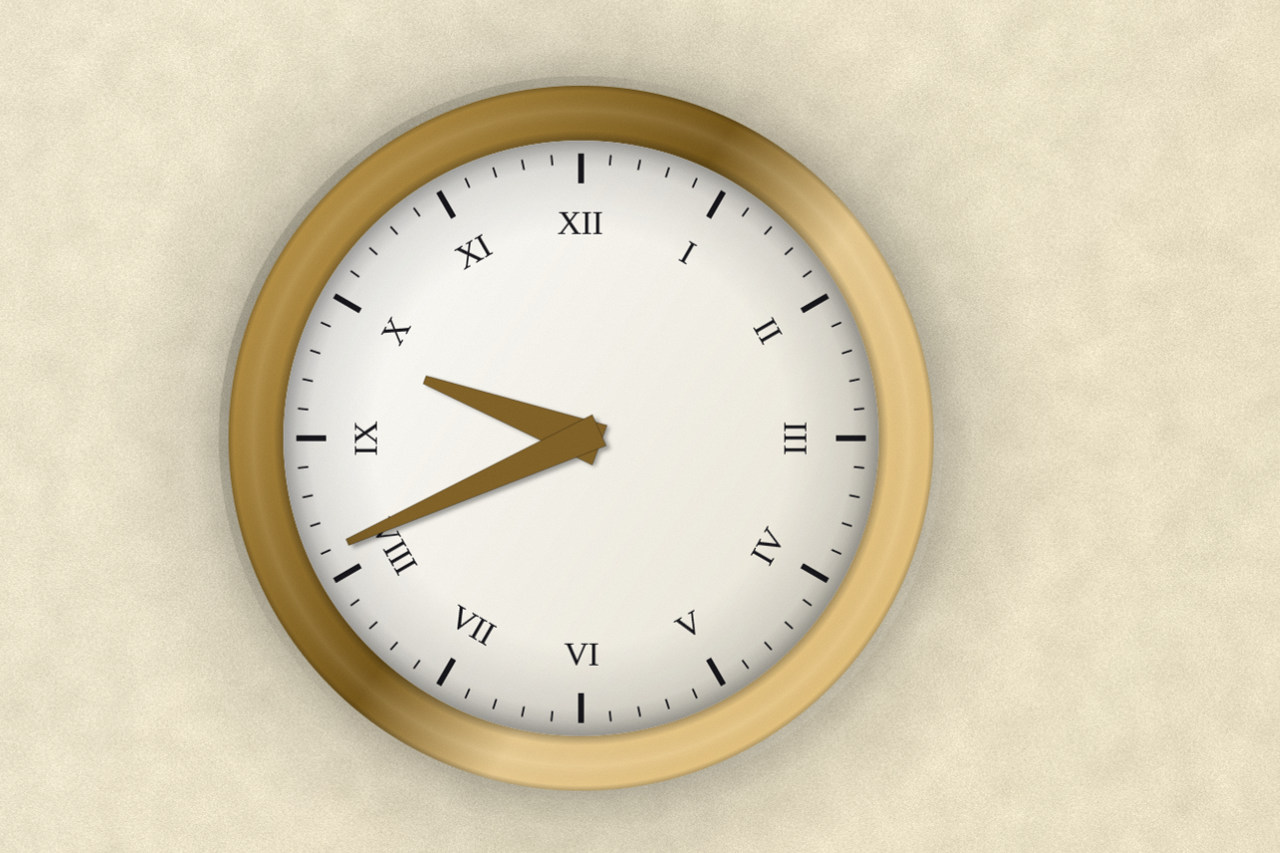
9:41
